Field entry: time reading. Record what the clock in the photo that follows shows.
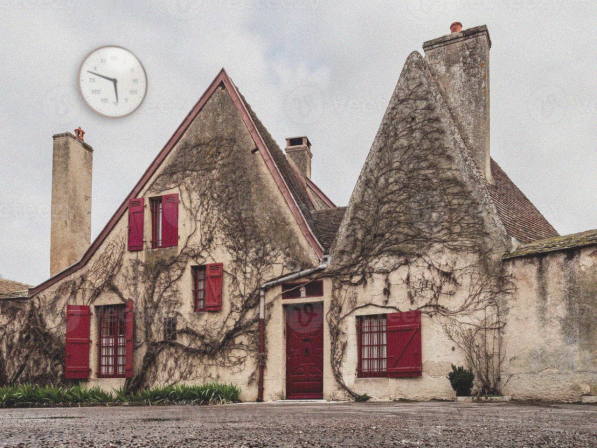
5:48
